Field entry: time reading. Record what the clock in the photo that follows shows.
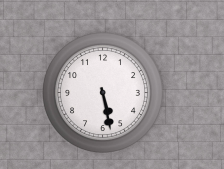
5:28
